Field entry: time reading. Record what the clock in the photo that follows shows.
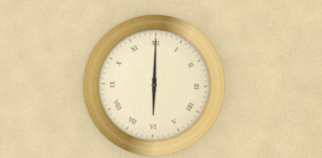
6:00
